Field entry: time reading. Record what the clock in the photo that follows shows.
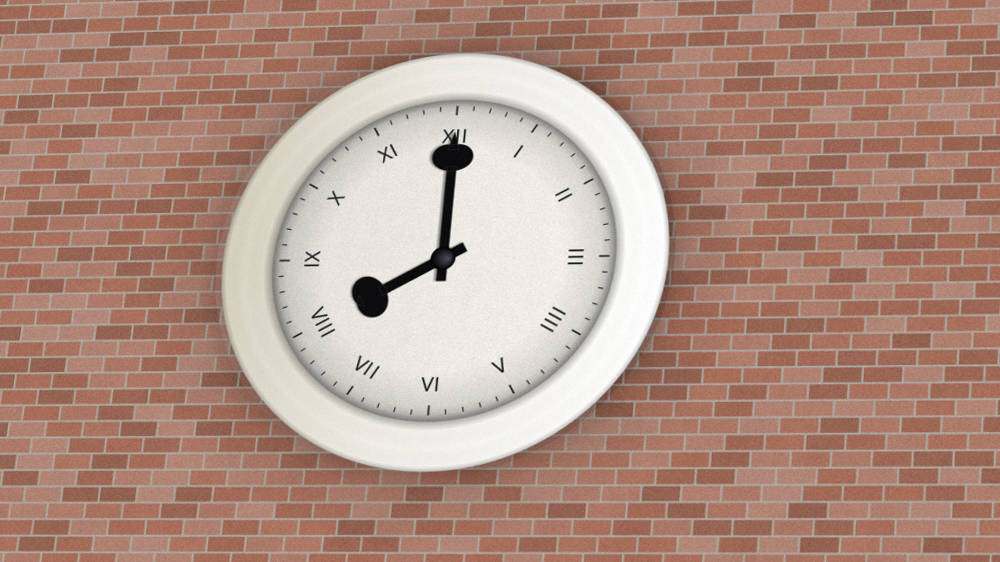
8:00
